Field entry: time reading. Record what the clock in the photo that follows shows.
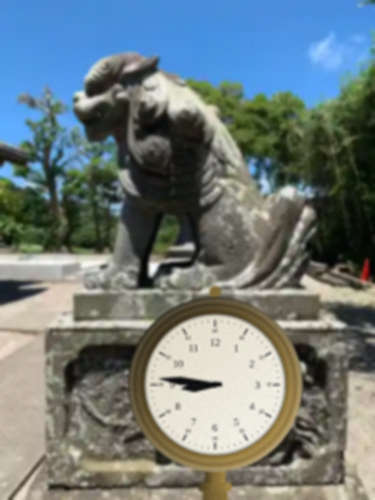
8:46
